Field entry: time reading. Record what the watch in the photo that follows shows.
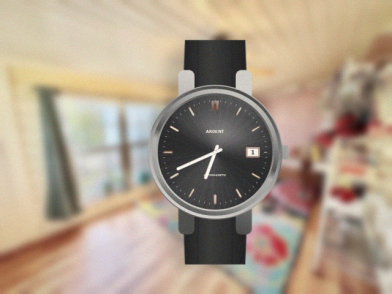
6:41
